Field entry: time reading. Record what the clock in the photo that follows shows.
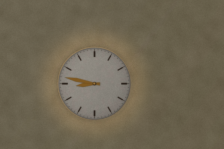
8:47
